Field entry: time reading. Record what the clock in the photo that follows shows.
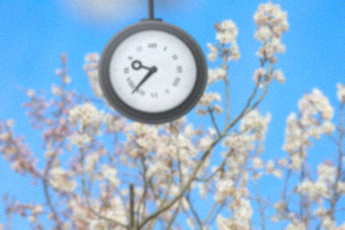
9:37
